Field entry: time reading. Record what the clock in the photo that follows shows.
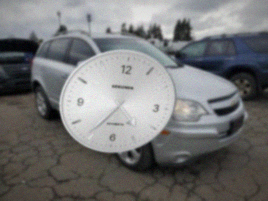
4:36
